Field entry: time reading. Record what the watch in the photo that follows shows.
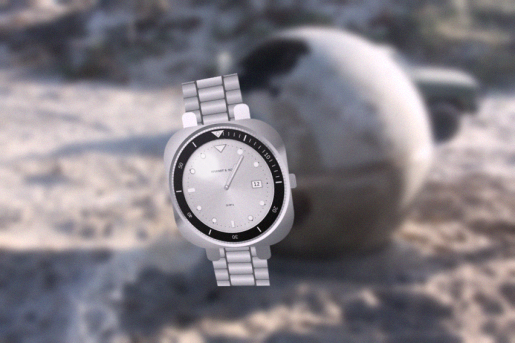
1:06
